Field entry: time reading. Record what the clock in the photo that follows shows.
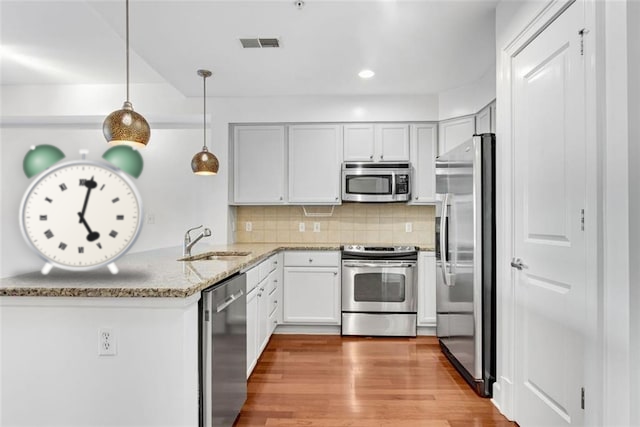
5:02
